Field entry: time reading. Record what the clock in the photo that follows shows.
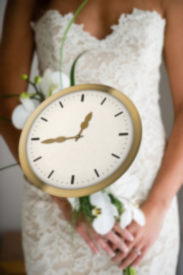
12:44
